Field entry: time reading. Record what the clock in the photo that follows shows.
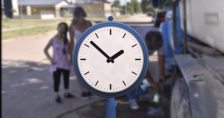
1:52
